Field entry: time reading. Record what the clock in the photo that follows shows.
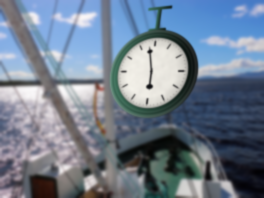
5:58
